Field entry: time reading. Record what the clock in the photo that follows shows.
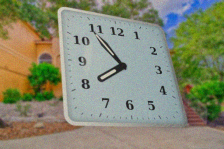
7:54
